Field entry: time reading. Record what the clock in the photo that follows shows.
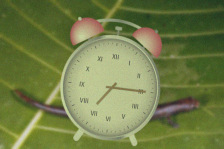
7:15
